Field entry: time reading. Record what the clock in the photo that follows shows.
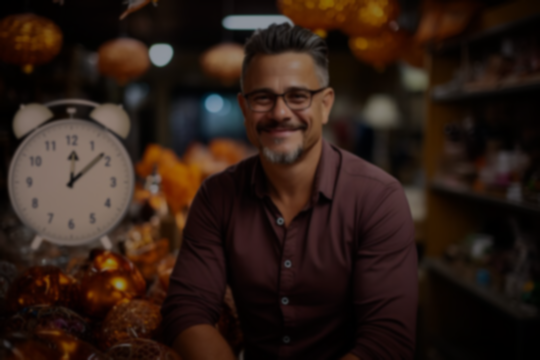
12:08
